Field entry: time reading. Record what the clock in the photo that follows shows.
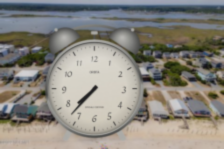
7:37
